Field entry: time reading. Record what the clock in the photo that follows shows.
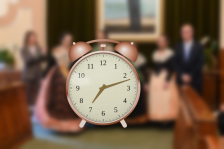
7:12
